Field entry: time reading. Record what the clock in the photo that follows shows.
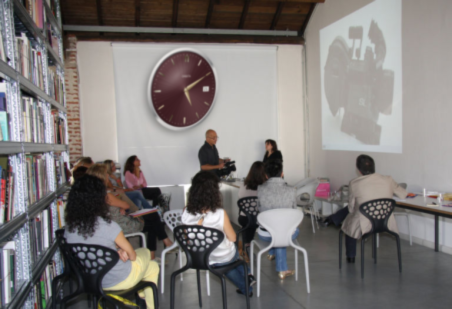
5:10
